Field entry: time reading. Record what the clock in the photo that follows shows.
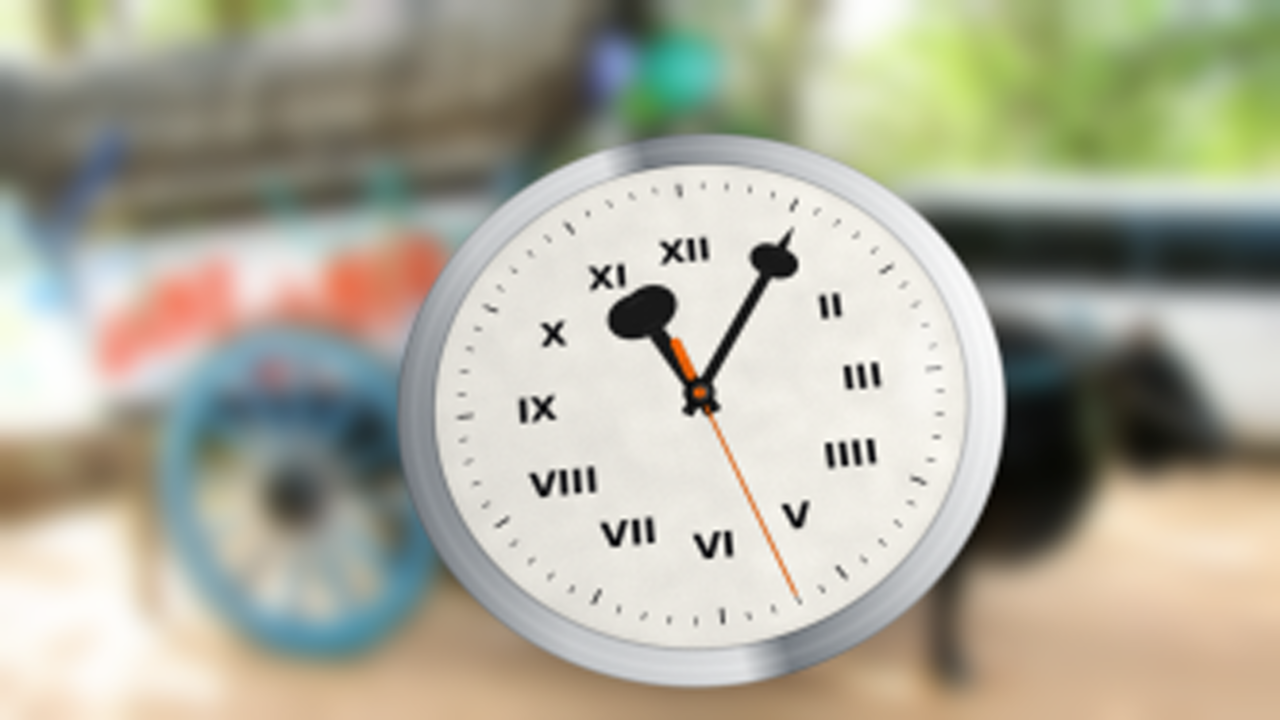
11:05:27
